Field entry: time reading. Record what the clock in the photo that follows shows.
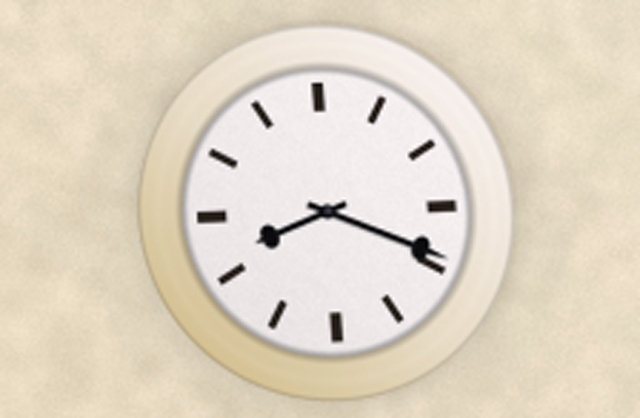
8:19
